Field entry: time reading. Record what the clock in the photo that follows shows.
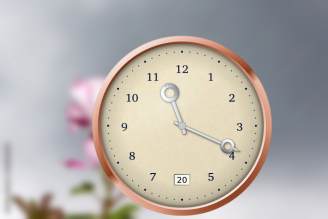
11:19
